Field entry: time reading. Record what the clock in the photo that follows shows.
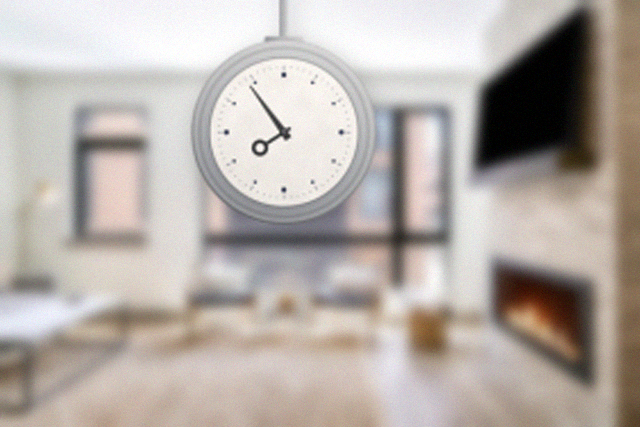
7:54
